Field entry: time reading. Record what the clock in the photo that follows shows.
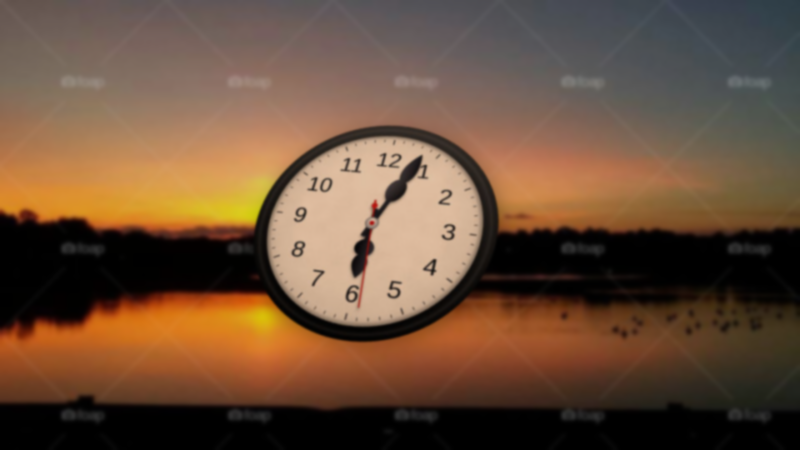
6:03:29
